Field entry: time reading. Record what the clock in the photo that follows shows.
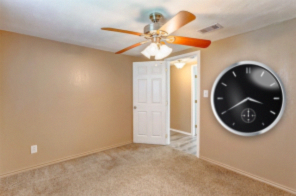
3:40
